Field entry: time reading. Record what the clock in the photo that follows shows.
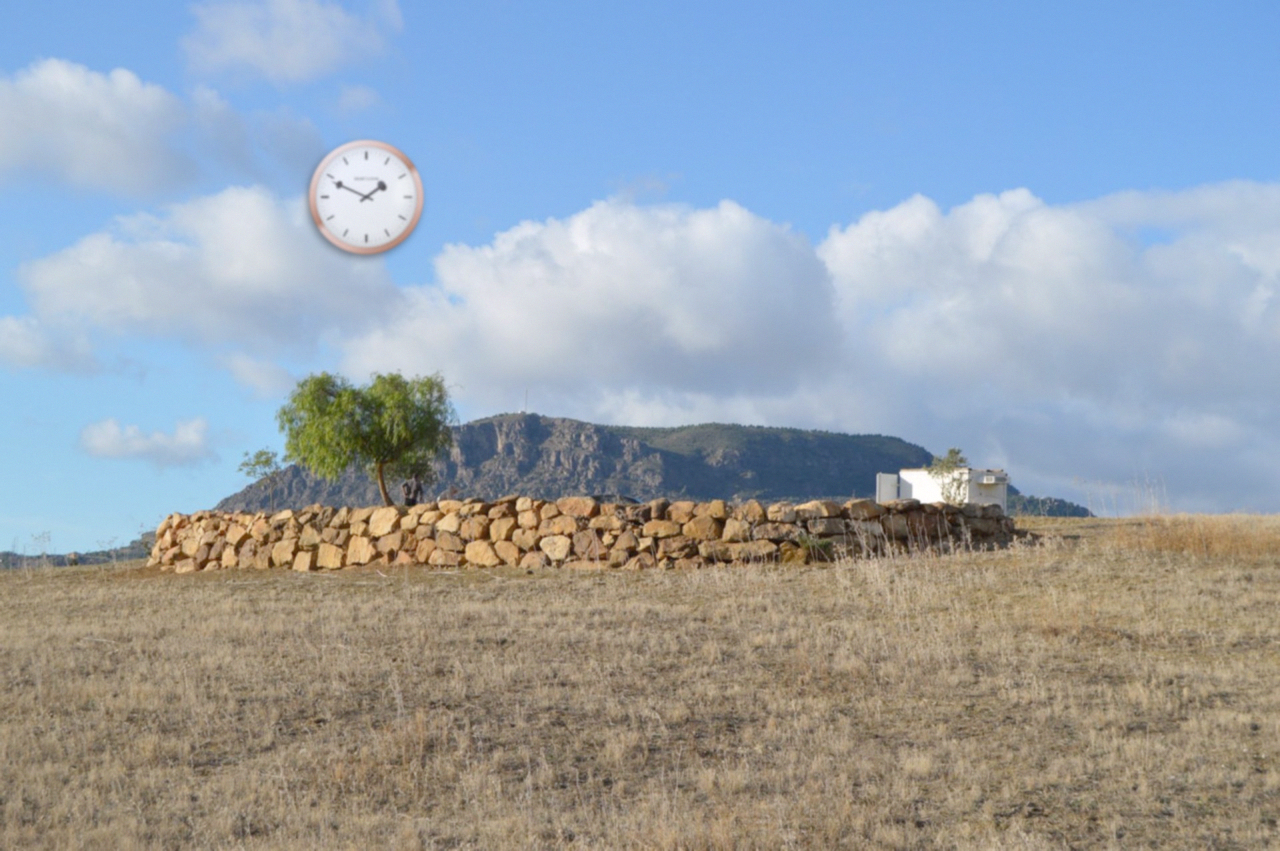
1:49
